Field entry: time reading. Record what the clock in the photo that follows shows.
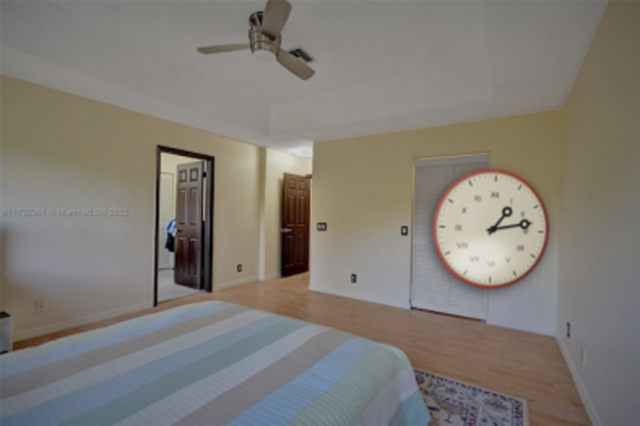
1:13
